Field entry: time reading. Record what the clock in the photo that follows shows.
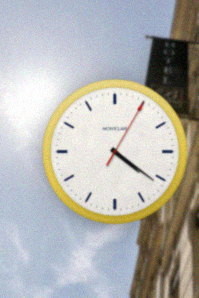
4:21:05
